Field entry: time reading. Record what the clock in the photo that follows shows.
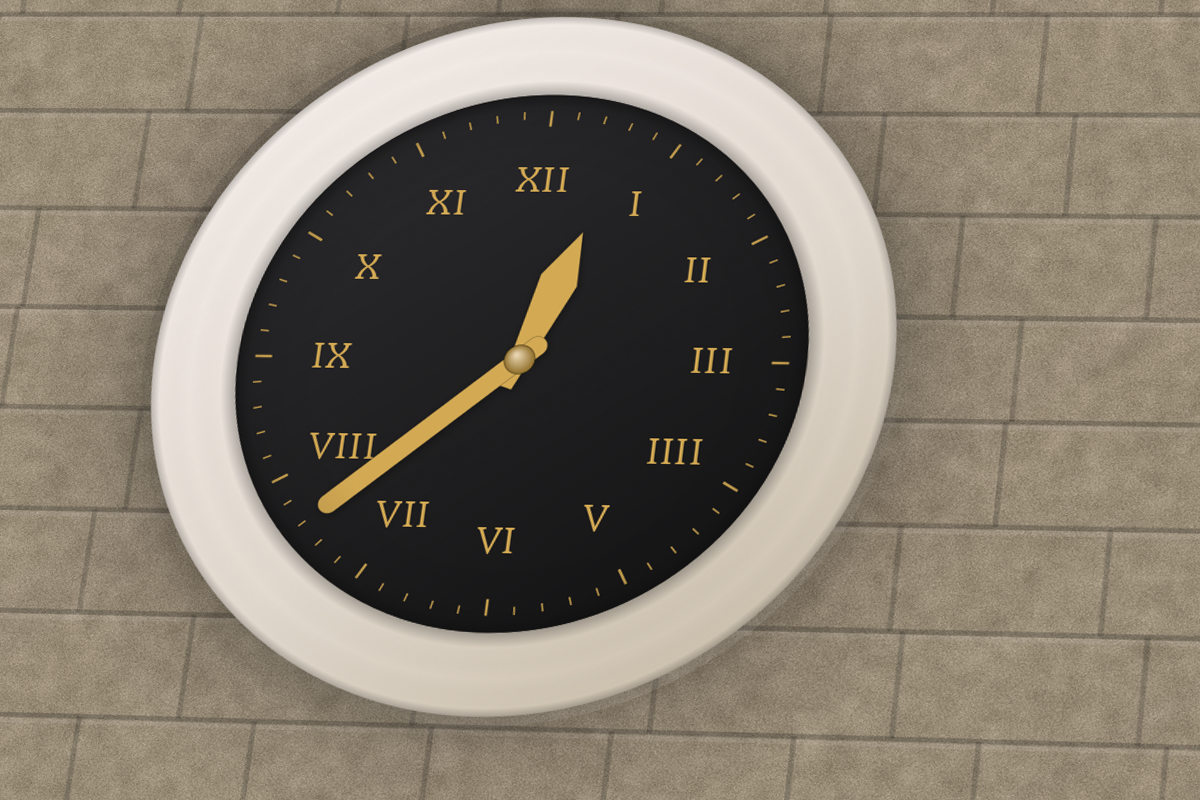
12:38
